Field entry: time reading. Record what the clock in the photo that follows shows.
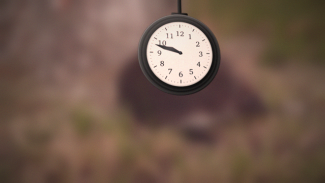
9:48
